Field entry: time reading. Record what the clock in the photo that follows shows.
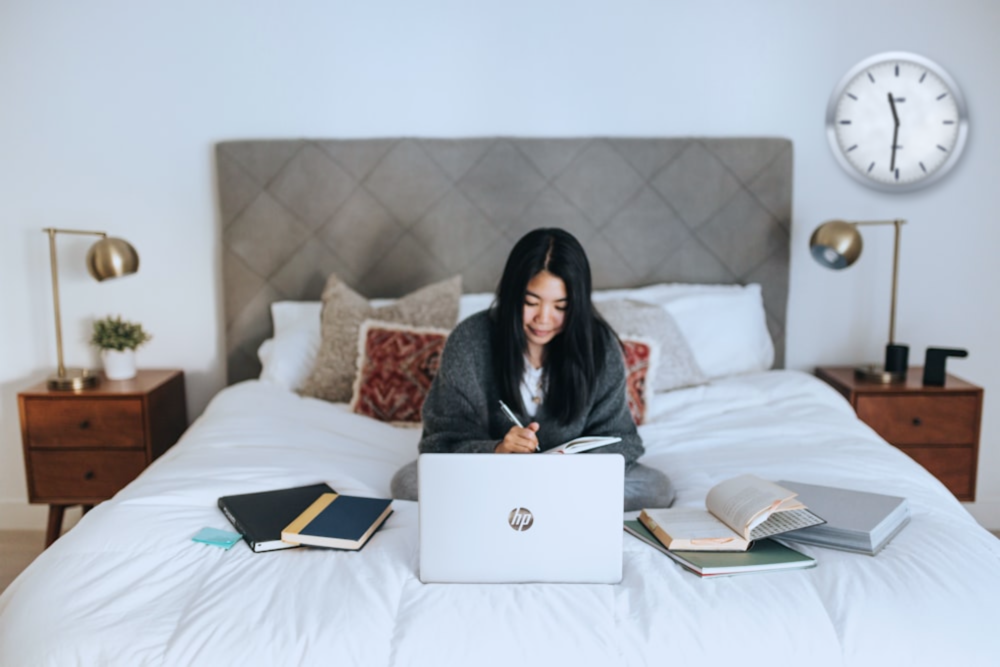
11:31
